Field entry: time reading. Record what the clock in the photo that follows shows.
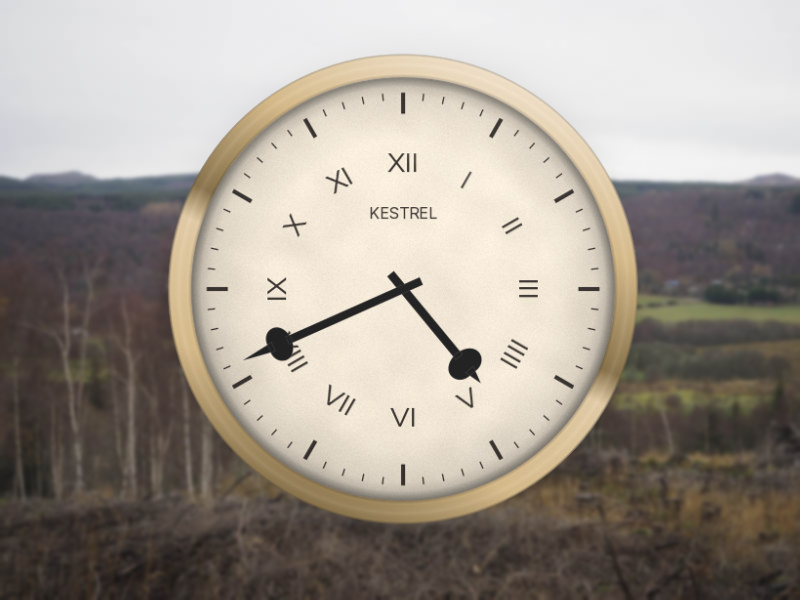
4:41
